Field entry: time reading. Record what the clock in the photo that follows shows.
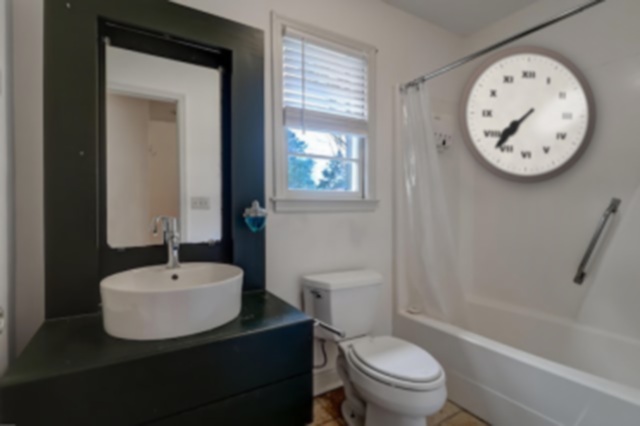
7:37
